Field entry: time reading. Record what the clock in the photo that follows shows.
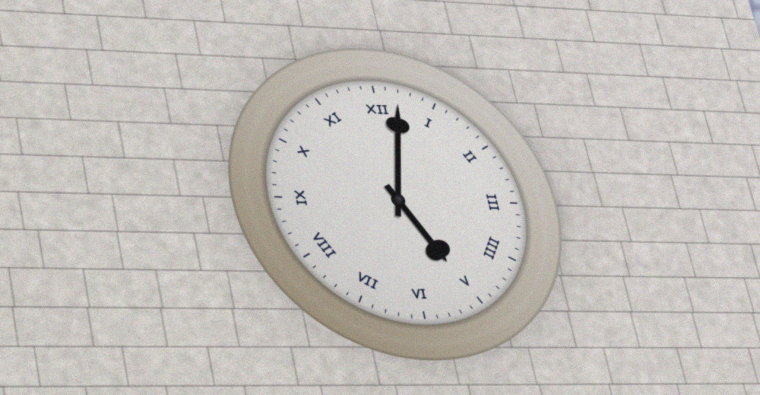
5:02
